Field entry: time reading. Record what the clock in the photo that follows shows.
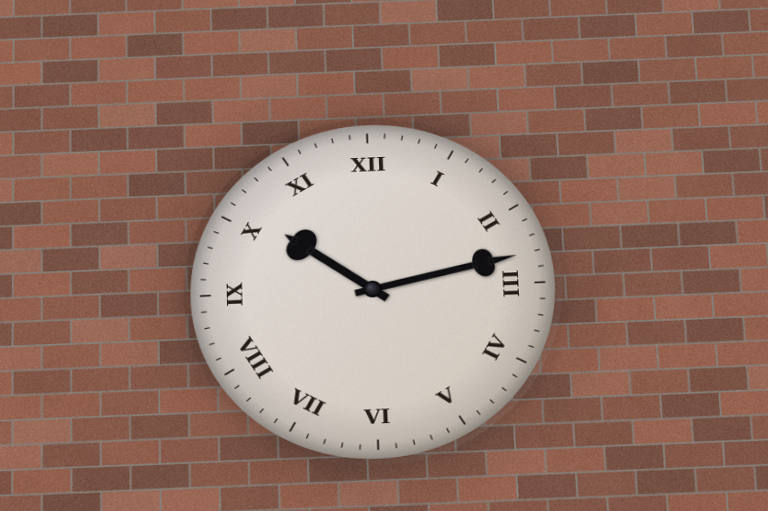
10:13
